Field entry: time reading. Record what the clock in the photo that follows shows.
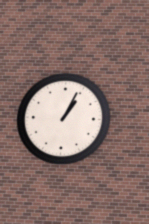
1:04
